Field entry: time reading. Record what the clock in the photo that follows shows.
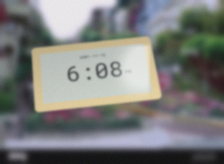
6:08
